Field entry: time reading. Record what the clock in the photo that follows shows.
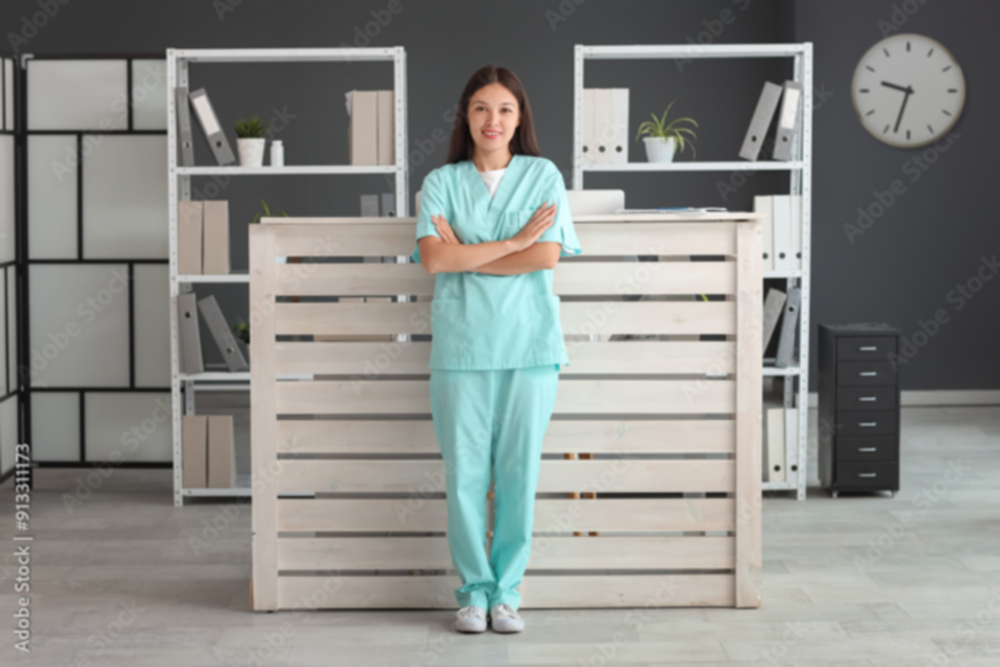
9:33
